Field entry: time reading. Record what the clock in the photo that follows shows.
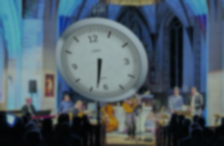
6:33
